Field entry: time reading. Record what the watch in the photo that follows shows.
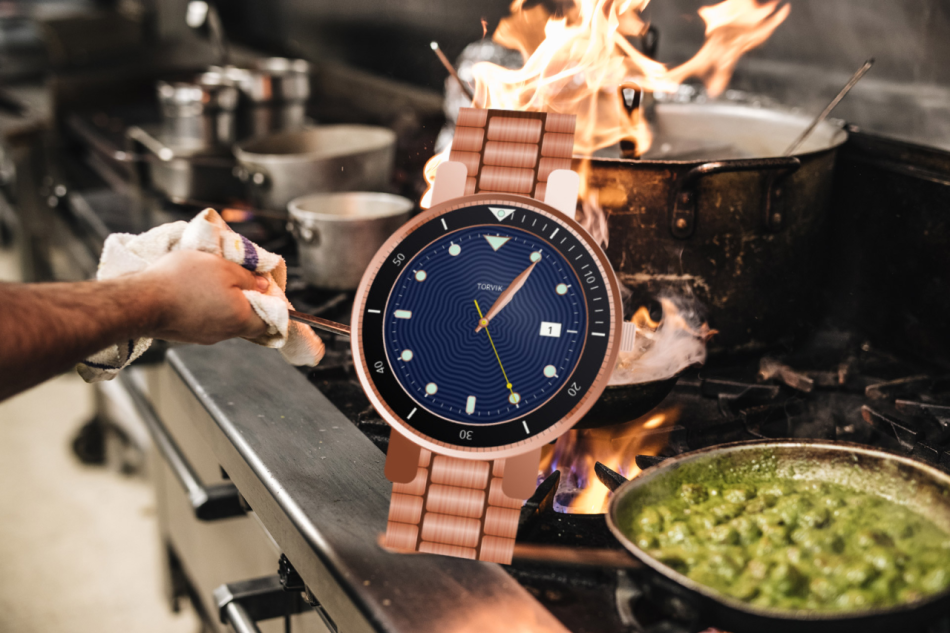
1:05:25
